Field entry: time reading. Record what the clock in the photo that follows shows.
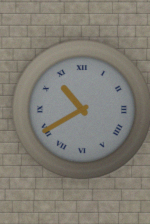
10:40
